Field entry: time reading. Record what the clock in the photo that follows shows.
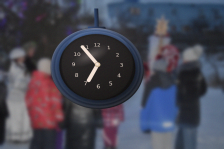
6:54
